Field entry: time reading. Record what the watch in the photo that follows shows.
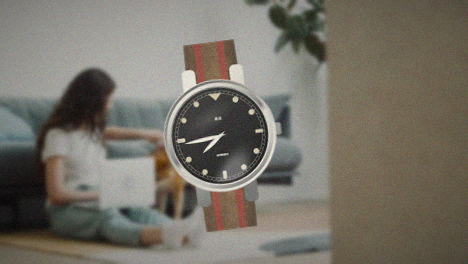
7:44
